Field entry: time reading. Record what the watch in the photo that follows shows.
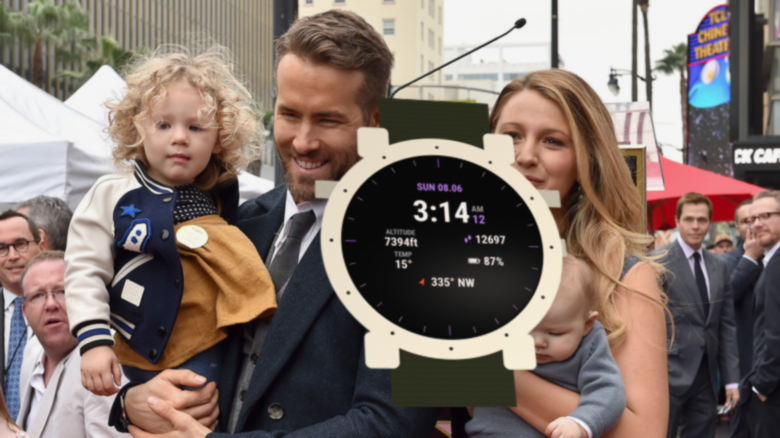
3:14:12
